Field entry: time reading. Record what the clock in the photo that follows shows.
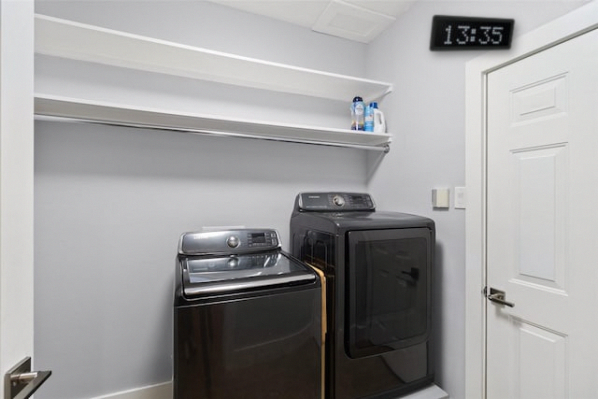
13:35
